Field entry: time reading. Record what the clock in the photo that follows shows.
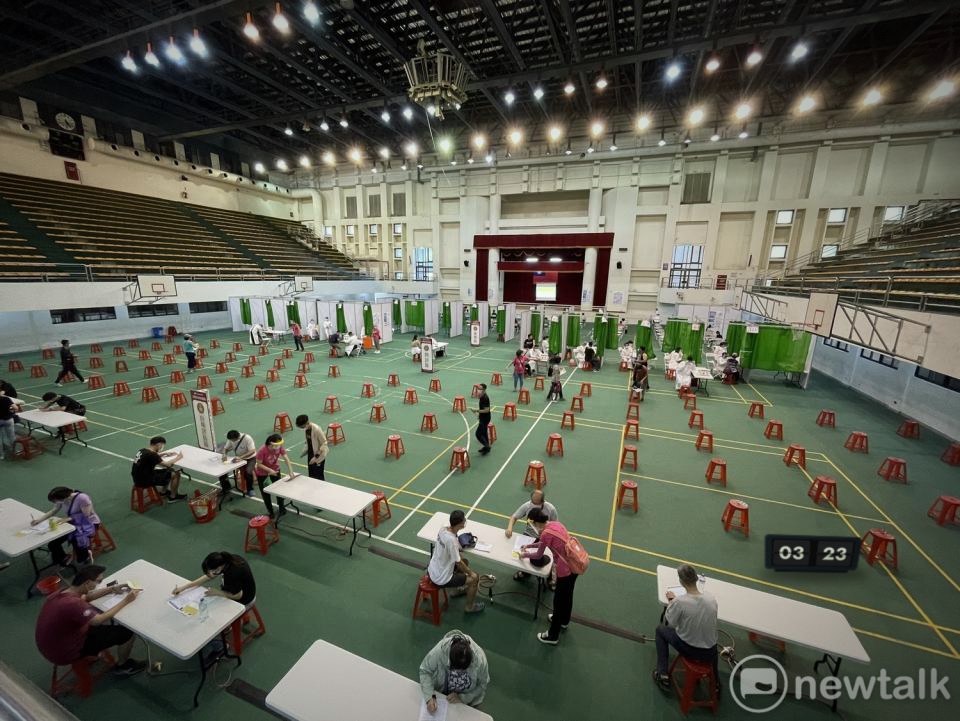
3:23
